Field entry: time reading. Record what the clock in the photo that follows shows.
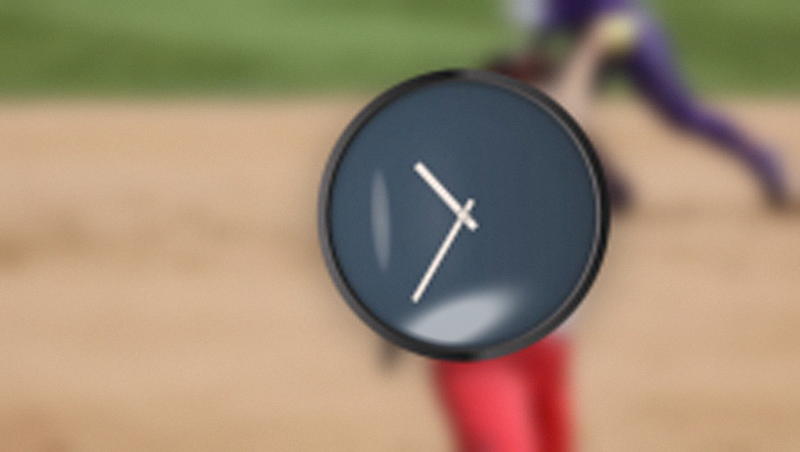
10:35
